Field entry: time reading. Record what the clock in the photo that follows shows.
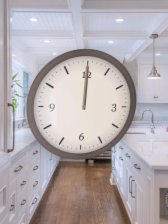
12:00
